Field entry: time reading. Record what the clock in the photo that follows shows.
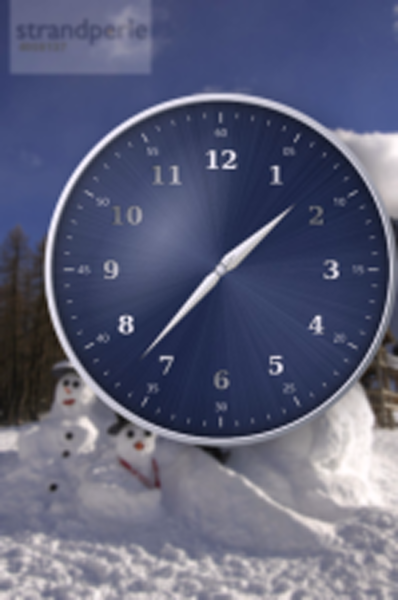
1:37
